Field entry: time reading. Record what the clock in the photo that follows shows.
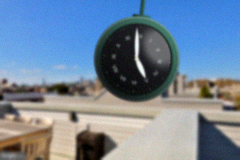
4:59
